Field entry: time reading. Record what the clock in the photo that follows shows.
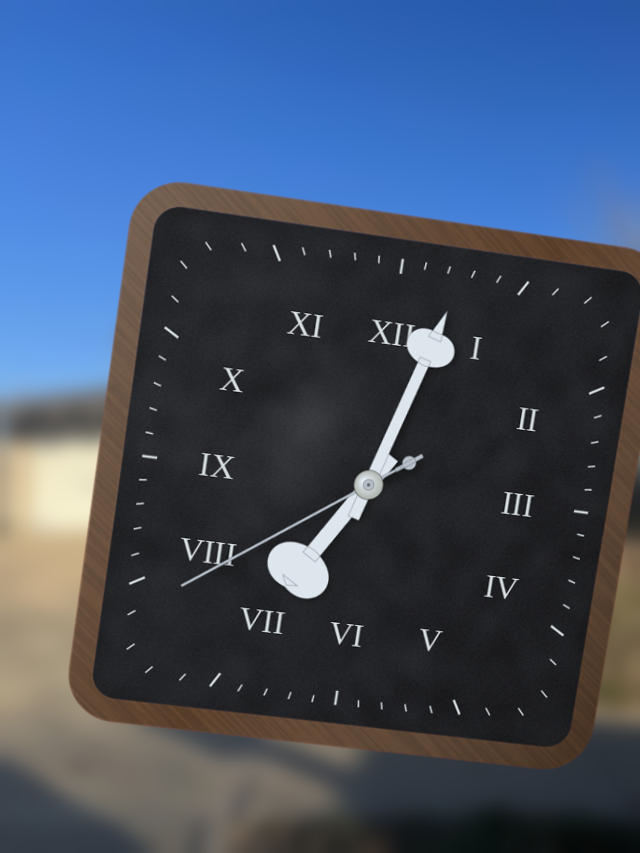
7:02:39
